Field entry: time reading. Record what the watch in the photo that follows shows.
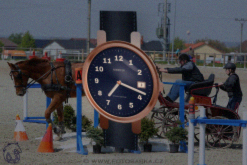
7:18
